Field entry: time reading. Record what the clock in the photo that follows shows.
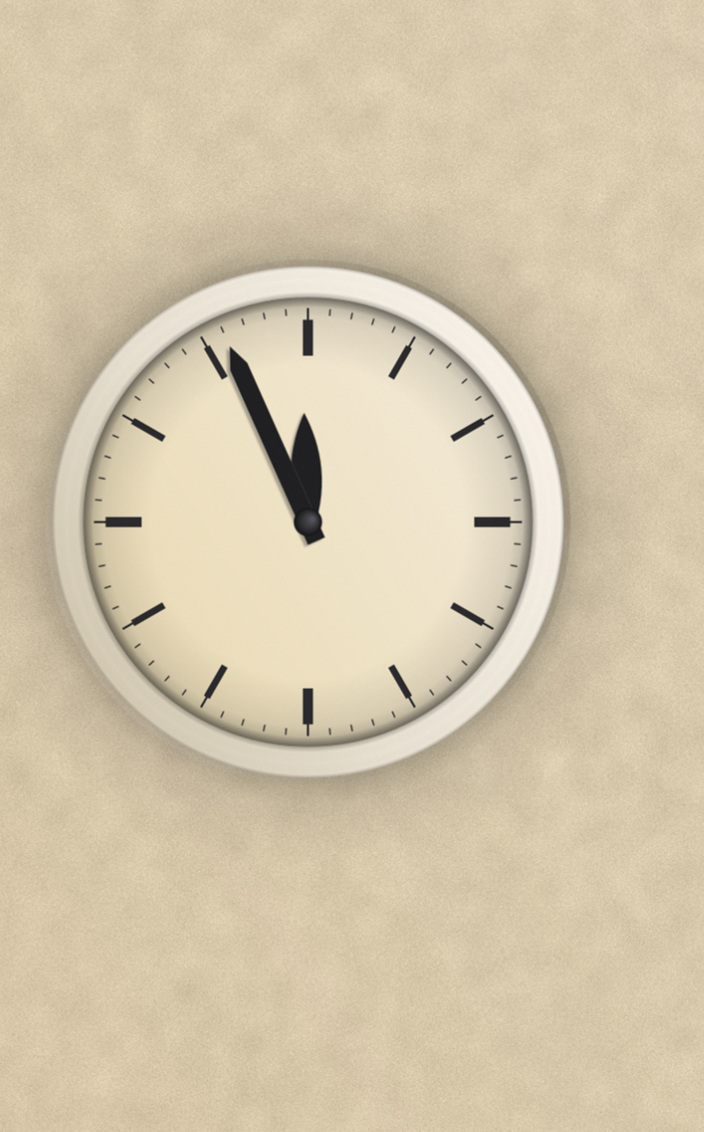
11:56
